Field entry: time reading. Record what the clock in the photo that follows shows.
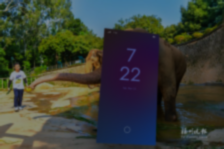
7:22
